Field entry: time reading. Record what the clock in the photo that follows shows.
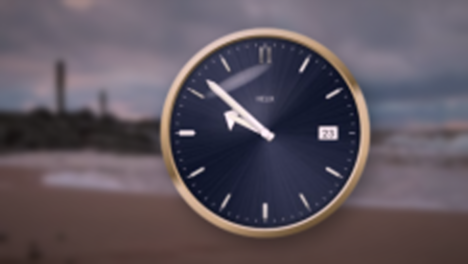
9:52
